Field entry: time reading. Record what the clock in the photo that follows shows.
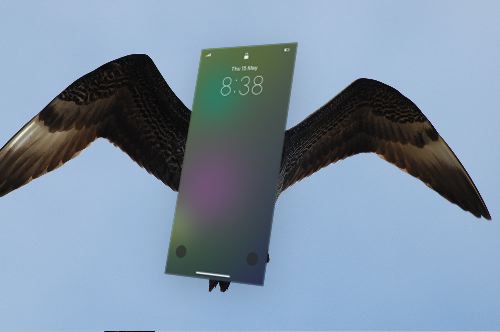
8:38
